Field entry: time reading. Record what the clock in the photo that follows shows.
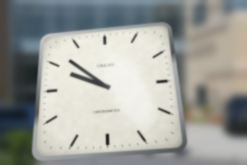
9:52
